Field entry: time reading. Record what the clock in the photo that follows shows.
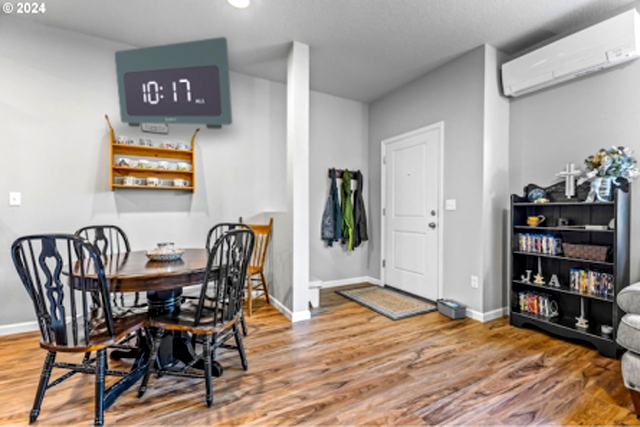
10:17
